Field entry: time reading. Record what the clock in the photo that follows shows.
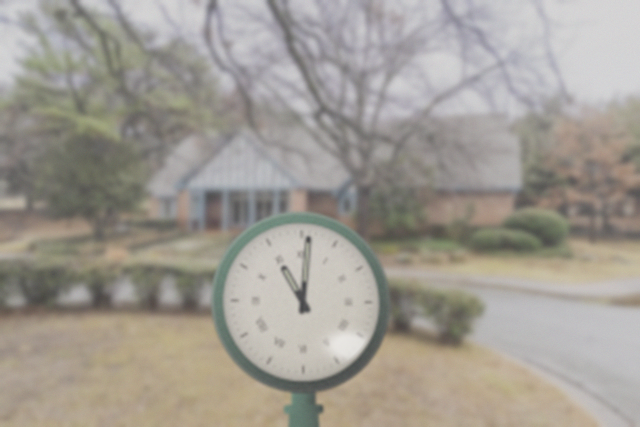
11:01
